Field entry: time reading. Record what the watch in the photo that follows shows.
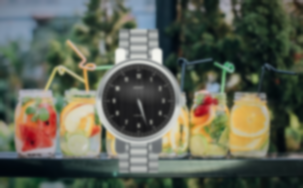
5:27
